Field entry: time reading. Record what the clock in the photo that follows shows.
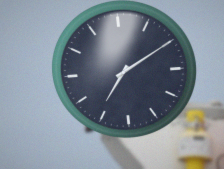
7:10
